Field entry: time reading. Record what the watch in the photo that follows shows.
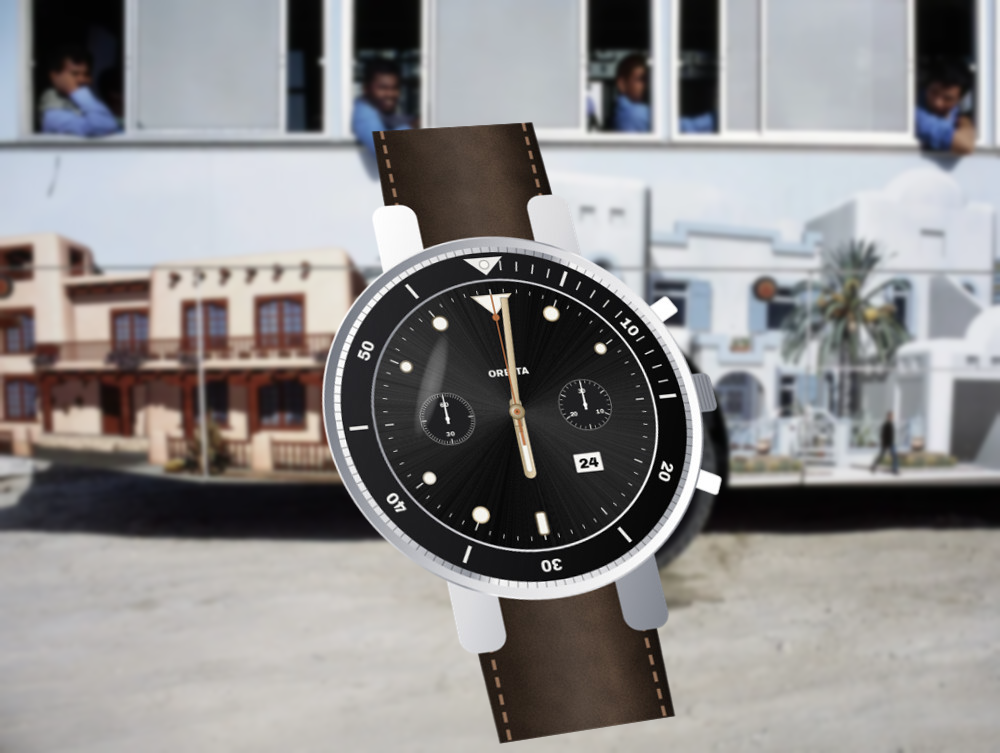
6:01
